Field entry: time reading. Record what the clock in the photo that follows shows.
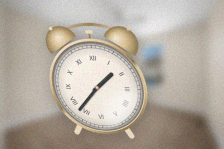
1:37
